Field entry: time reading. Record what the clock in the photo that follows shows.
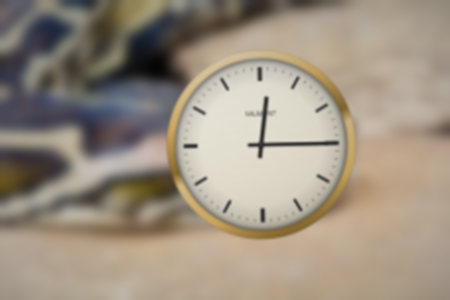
12:15
